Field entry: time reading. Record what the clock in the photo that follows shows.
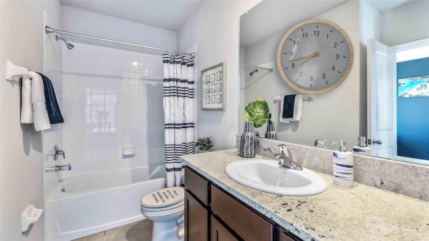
7:42
